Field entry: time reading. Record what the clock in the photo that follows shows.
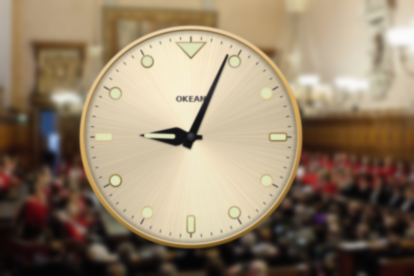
9:04
